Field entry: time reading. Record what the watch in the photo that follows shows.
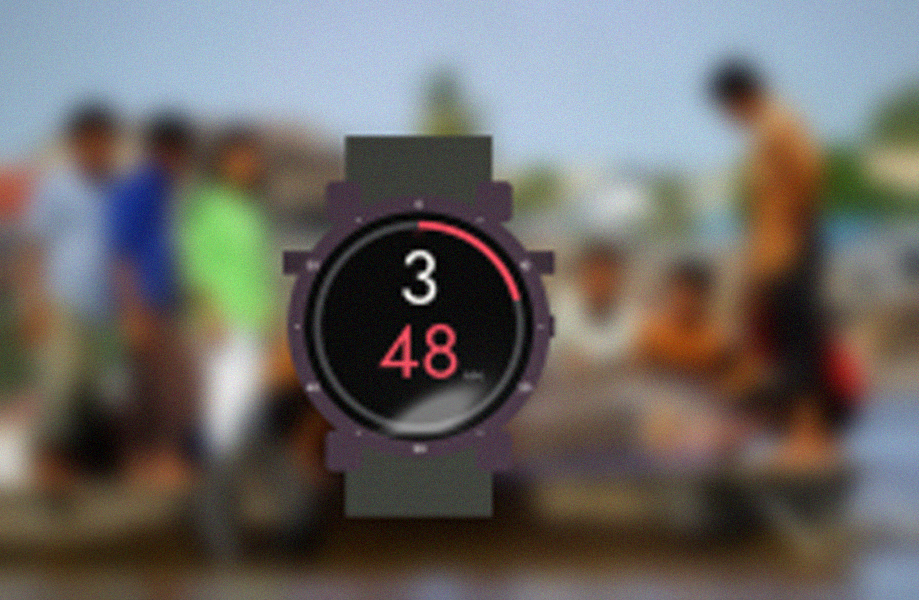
3:48
